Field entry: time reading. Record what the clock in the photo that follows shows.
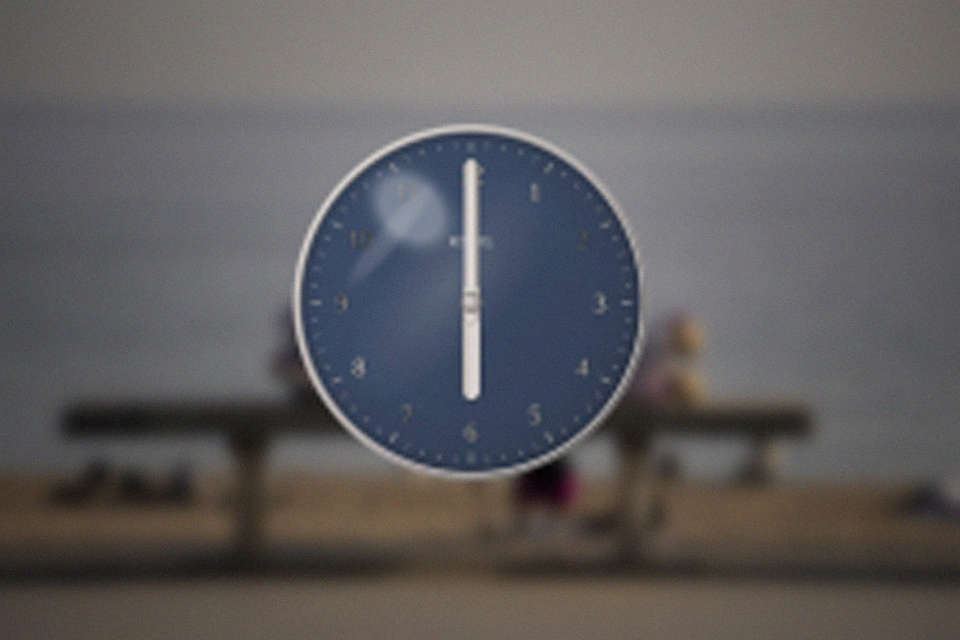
6:00
